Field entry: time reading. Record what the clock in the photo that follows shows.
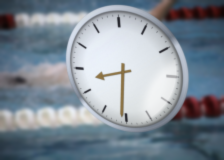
8:31
